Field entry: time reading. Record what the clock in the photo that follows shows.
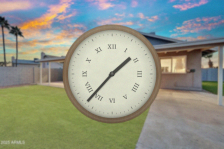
1:37
